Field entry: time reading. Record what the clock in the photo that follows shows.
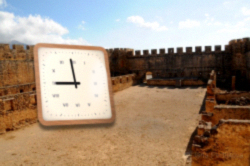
8:59
